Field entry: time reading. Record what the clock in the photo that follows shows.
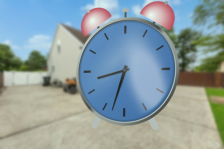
8:33
